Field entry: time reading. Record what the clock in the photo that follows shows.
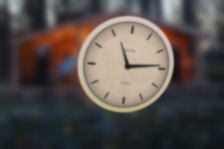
11:14
